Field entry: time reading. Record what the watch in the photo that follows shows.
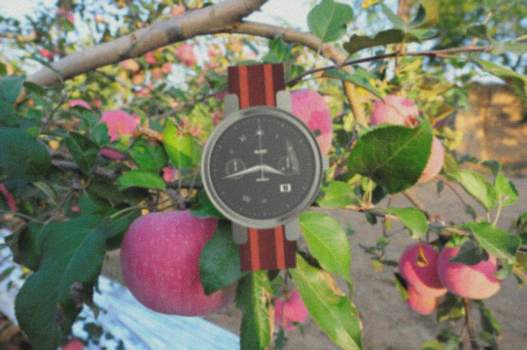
3:43
